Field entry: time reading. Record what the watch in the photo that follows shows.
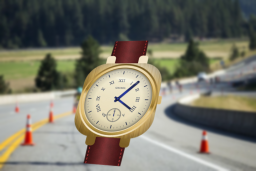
4:07
